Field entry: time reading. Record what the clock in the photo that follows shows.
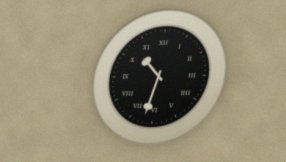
10:32
